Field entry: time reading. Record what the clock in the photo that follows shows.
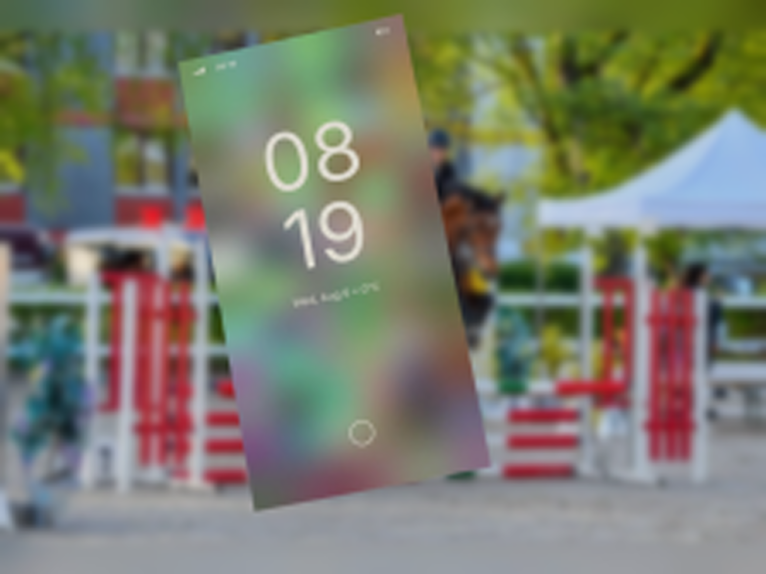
8:19
